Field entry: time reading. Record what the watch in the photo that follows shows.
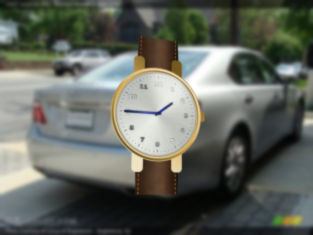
1:45
